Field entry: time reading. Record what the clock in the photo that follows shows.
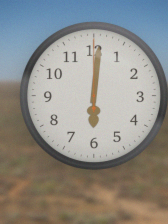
6:01:00
